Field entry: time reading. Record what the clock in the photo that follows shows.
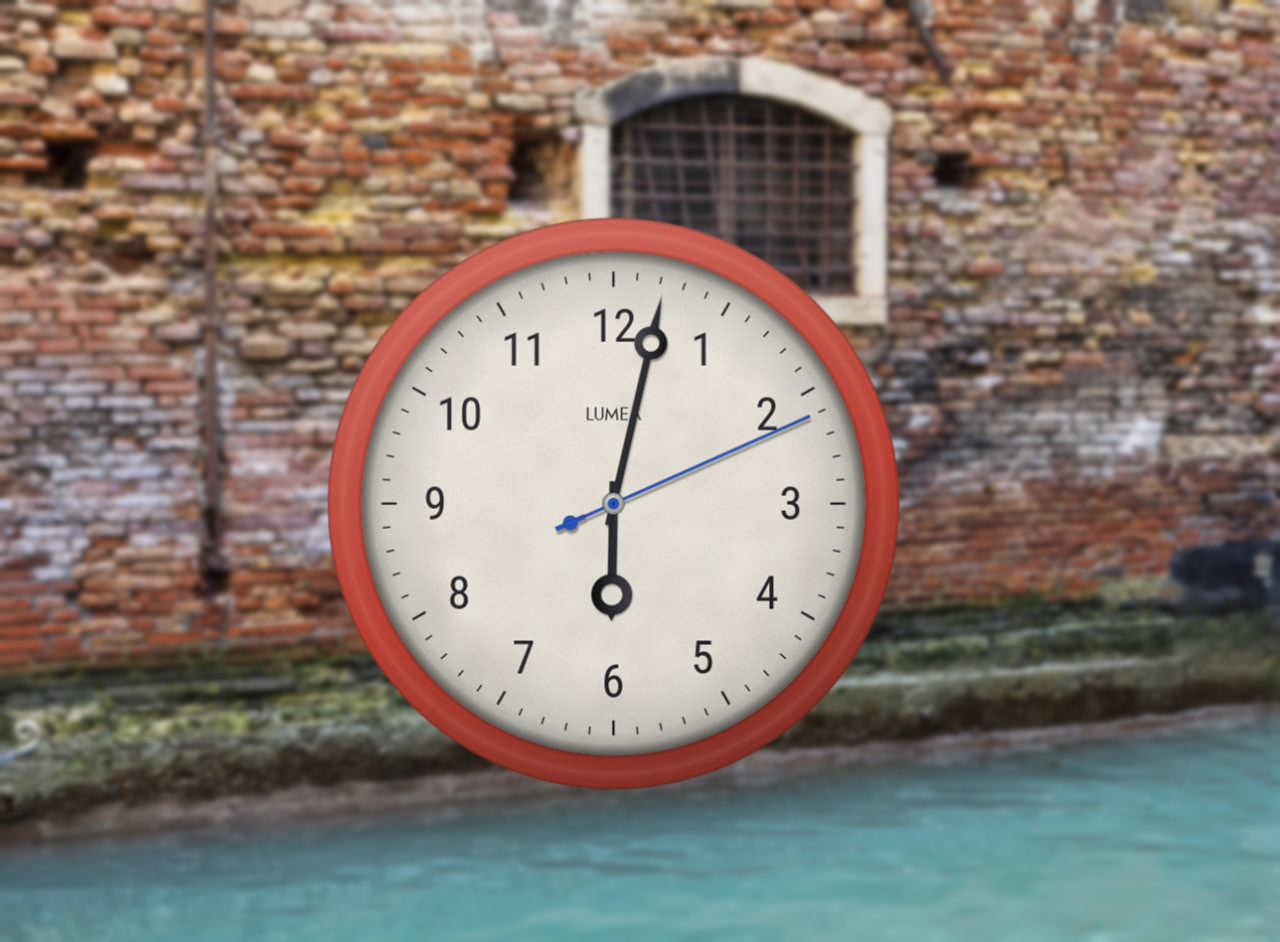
6:02:11
